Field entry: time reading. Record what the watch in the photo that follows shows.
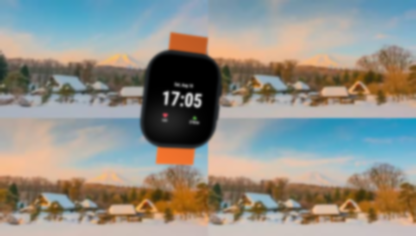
17:05
